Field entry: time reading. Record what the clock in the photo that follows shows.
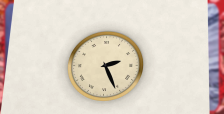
2:26
